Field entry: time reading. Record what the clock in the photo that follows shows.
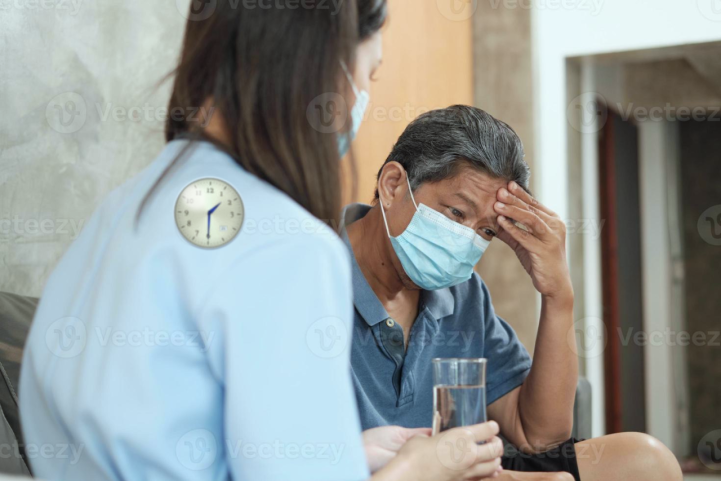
1:30
